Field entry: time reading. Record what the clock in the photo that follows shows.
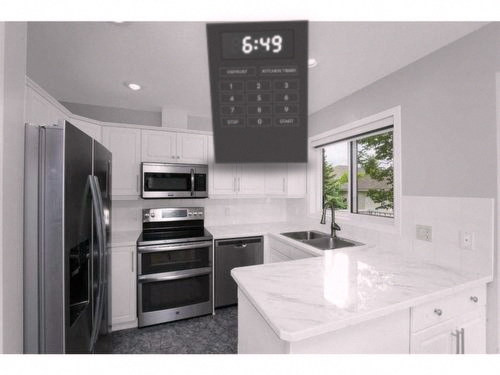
6:49
